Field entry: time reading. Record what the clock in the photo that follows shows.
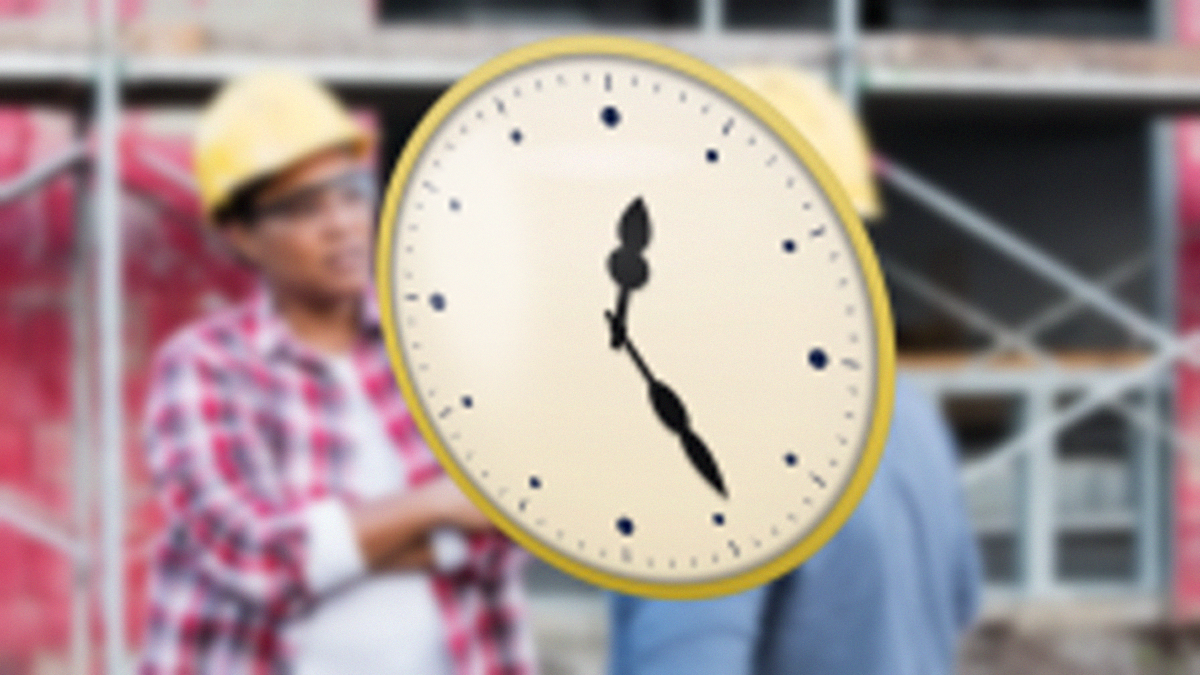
12:24
